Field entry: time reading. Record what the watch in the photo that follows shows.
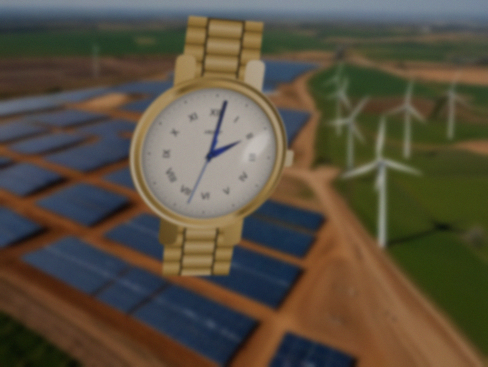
2:01:33
